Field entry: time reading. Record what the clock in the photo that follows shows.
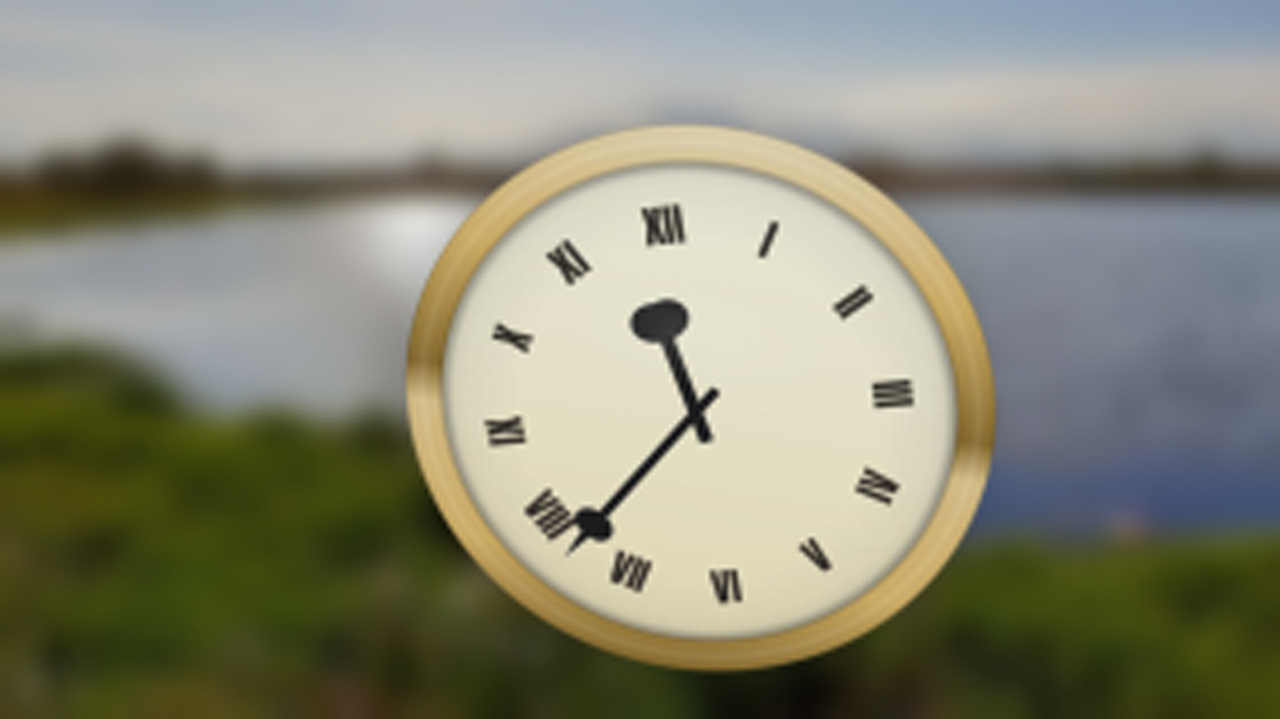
11:38
